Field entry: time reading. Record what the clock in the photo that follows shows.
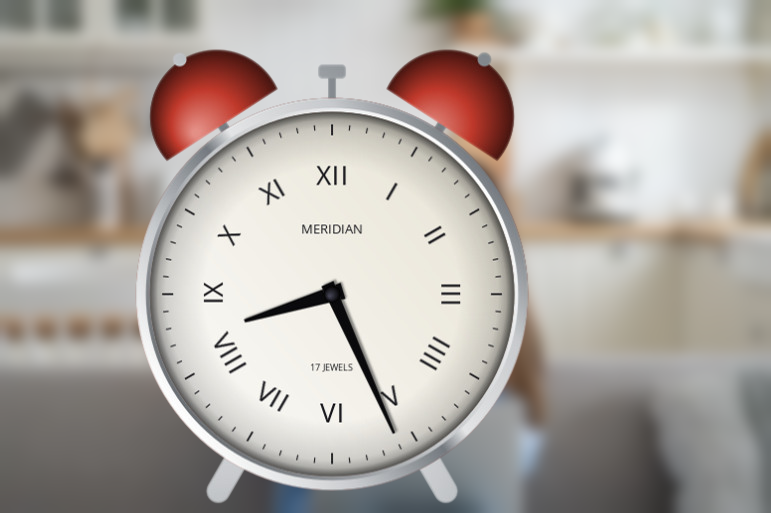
8:26
